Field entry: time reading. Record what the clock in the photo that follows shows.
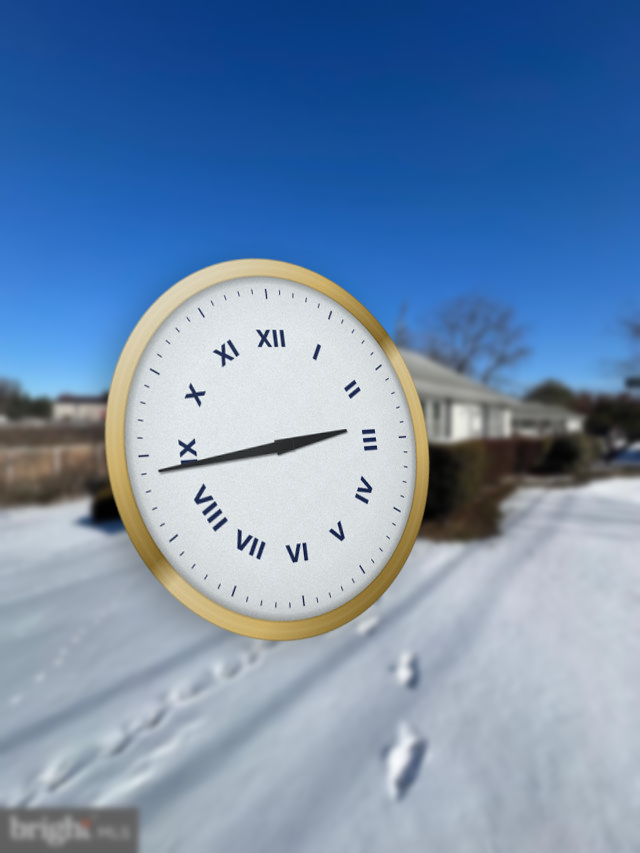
2:44
